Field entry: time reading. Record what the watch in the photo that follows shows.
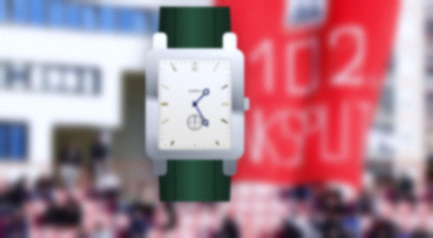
1:25
